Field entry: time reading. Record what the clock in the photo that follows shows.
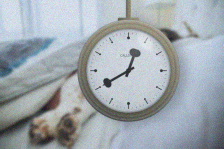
12:40
